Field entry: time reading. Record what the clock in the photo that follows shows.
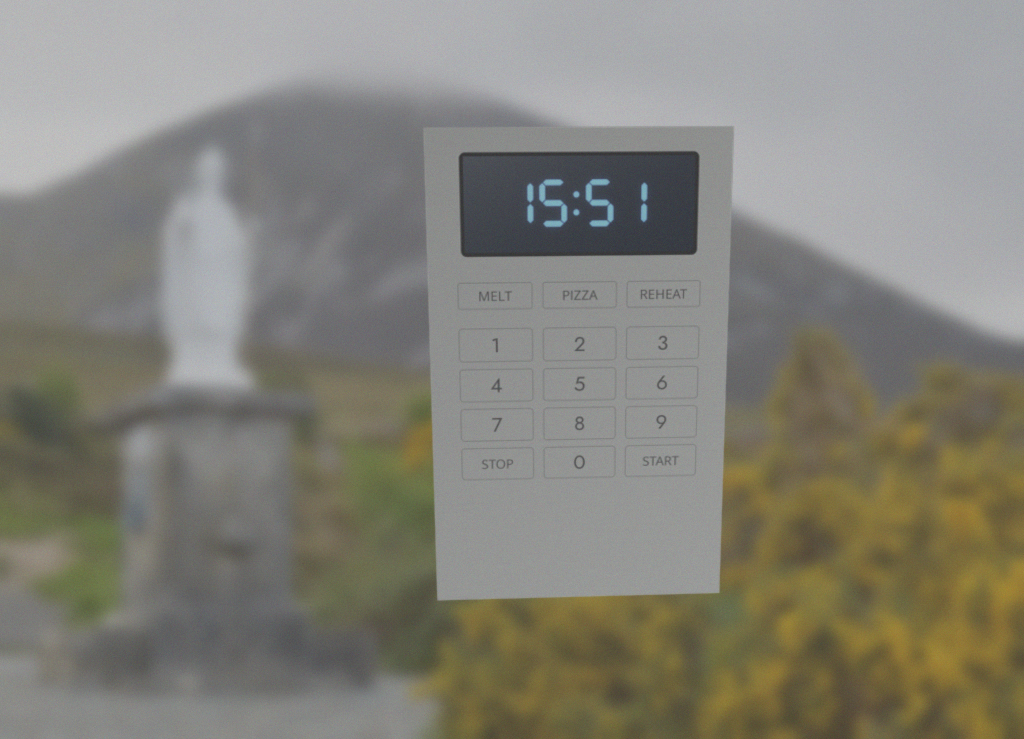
15:51
